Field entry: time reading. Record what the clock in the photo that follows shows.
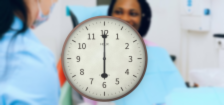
6:00
